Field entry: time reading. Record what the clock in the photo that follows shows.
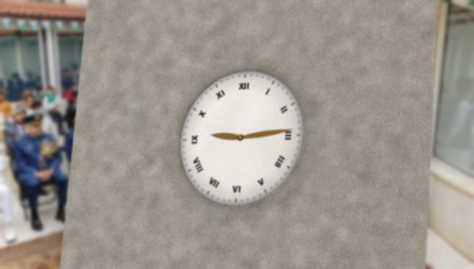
9:14
